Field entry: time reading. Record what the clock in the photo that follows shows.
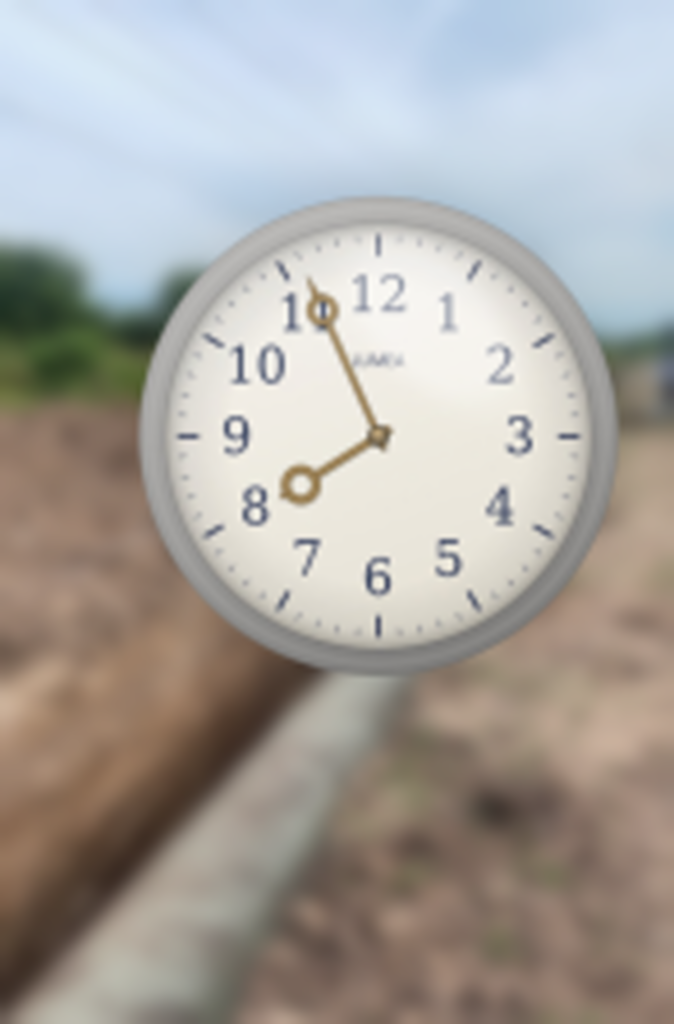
7:56
